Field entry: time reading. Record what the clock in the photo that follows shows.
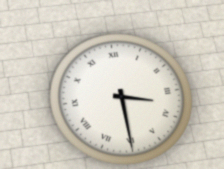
3:30
